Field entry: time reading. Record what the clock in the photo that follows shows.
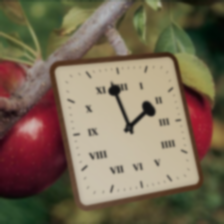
1:58
